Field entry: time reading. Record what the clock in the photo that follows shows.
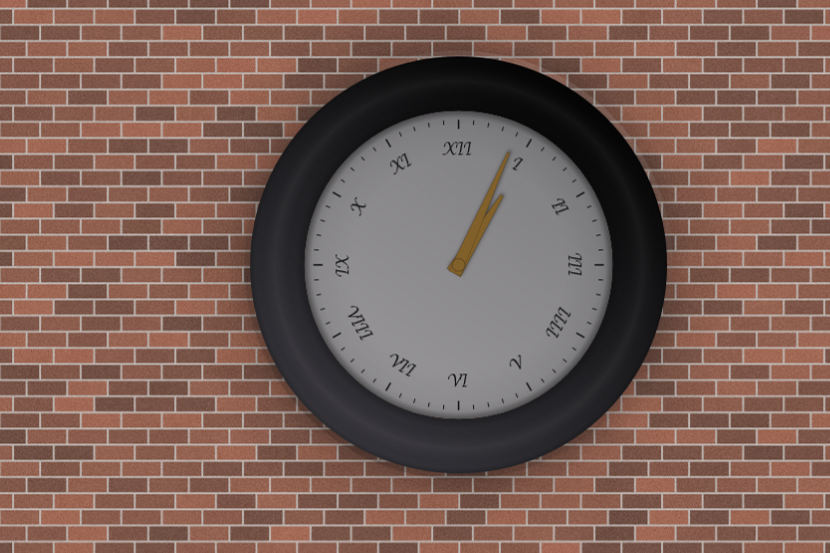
1:04
